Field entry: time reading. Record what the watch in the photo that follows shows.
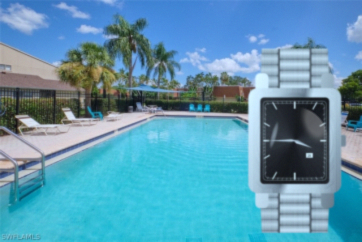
3:45
